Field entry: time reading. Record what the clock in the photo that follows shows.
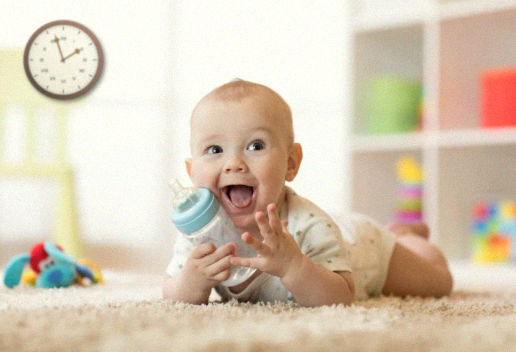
1:57
